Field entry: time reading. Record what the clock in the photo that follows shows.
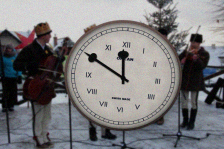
11:50
